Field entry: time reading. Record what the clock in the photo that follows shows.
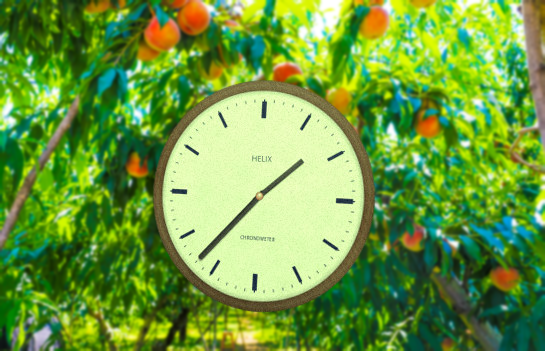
1:37
